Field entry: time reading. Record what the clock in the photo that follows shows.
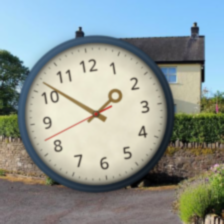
1:51:42
